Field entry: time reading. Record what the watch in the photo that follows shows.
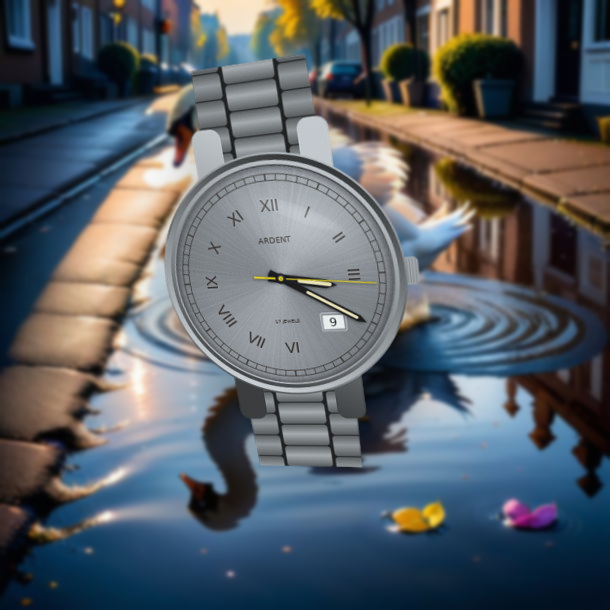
3:20:16
